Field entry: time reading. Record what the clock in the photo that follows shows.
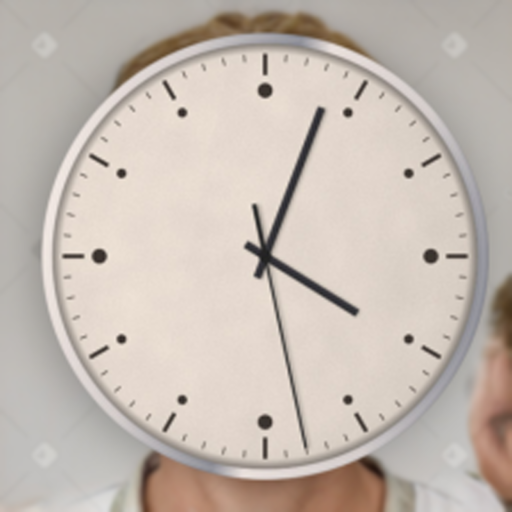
4:03:28
